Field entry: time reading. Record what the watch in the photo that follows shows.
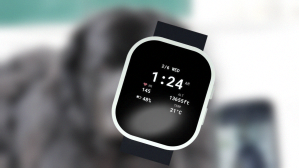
1:24
